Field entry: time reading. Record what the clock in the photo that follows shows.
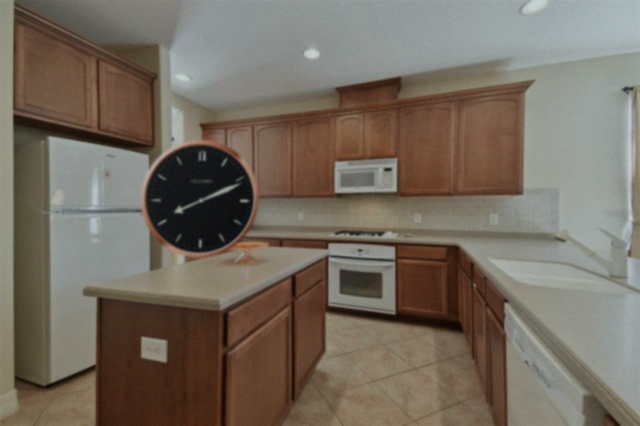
8:11
